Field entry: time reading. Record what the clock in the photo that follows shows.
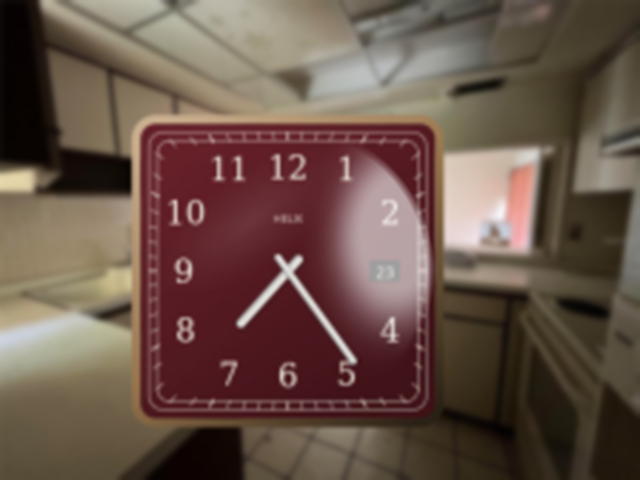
7:24
